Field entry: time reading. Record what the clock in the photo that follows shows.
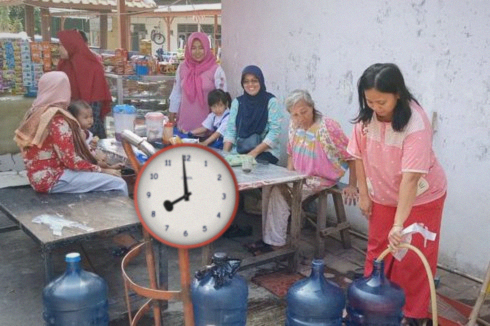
7:59
